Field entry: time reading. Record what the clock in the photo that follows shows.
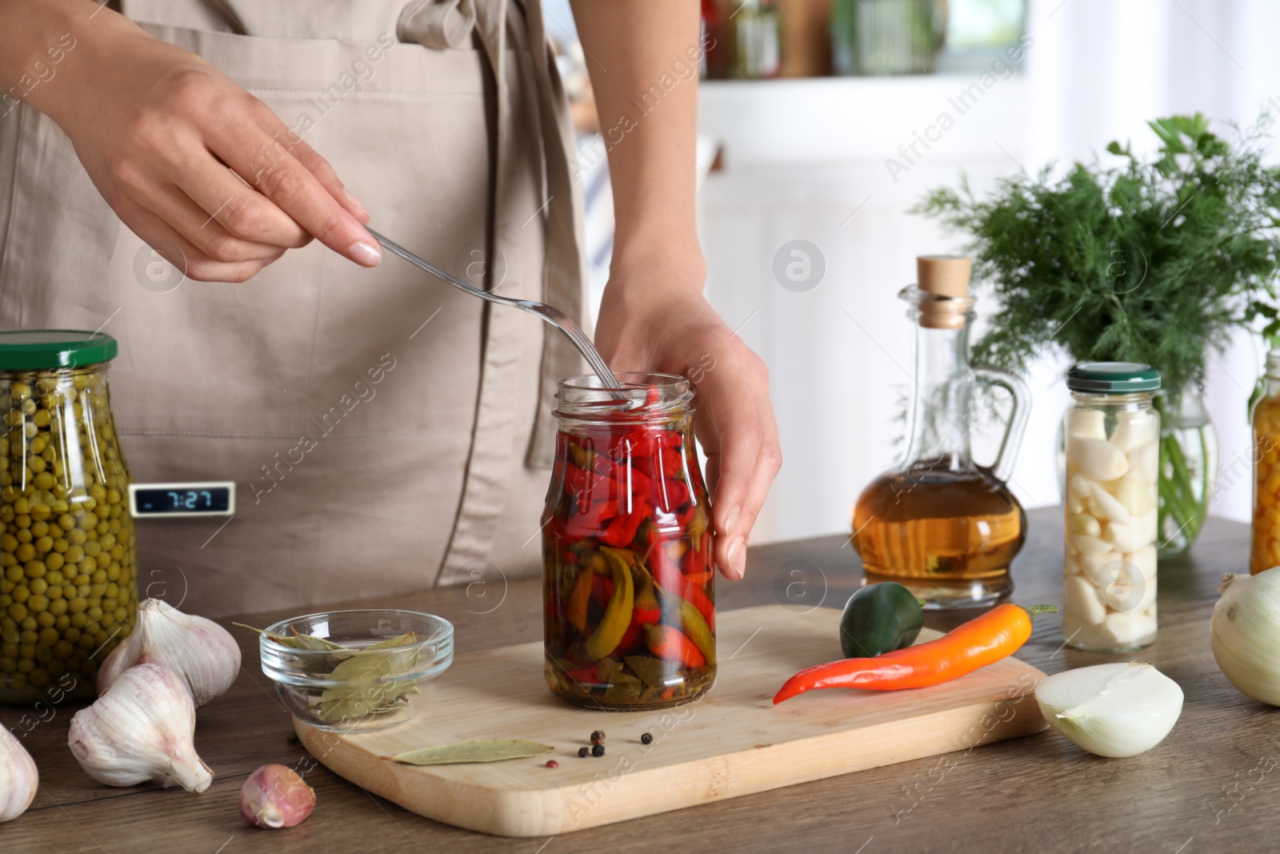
7:27
